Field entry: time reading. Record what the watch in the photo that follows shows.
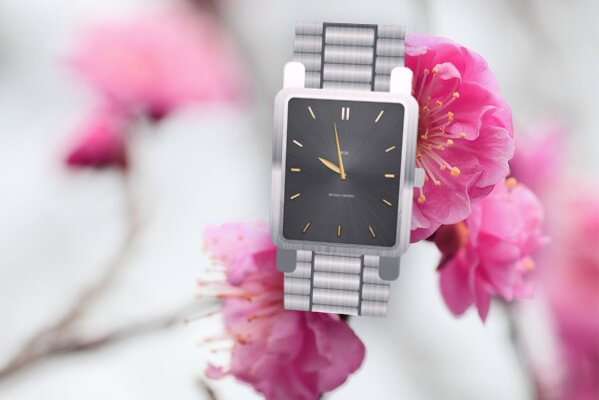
9:58
